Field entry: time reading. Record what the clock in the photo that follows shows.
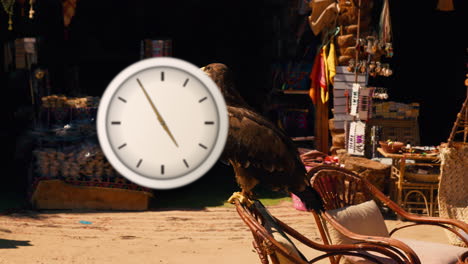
4:55
